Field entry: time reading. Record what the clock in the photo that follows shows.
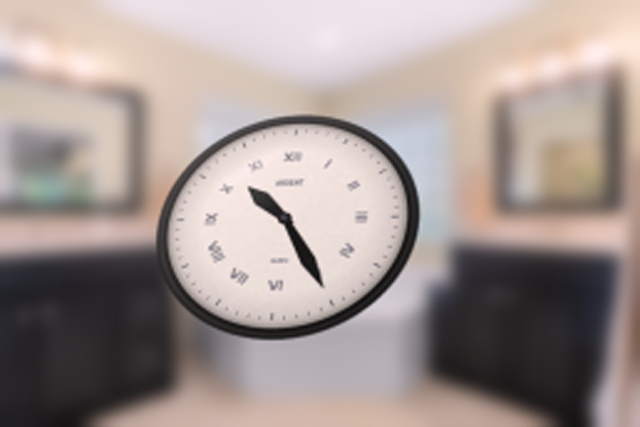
10:25
